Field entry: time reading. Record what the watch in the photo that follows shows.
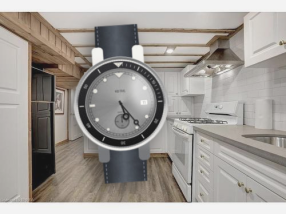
5:24
